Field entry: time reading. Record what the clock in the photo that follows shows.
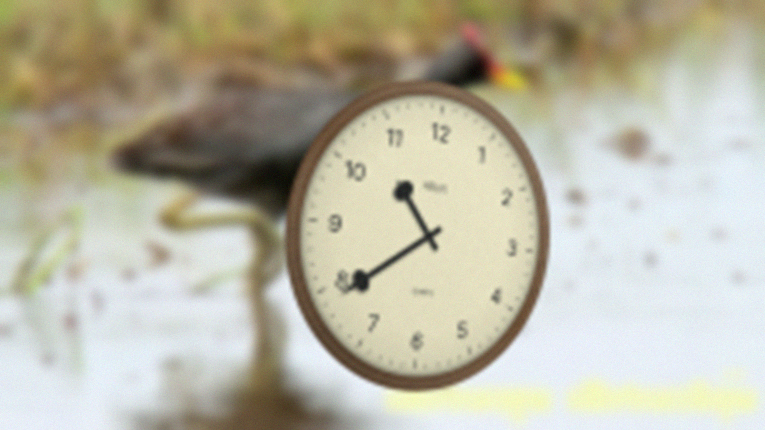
10:39
